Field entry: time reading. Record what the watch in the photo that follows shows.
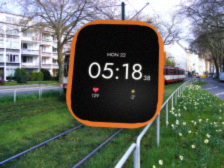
5:18
